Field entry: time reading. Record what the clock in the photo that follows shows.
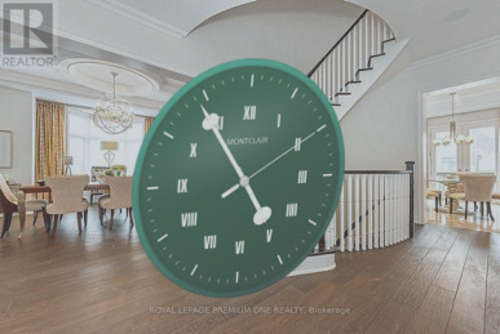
4:54:10
